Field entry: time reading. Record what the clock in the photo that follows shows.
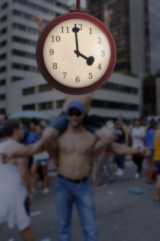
3:59
